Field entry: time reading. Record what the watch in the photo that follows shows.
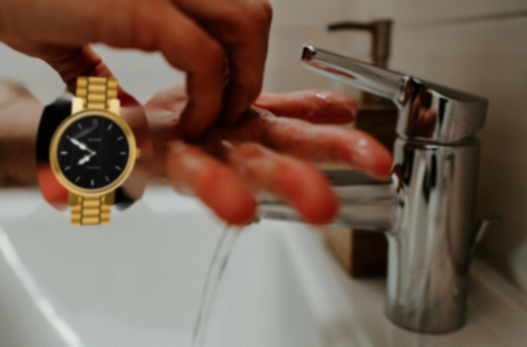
7:50
